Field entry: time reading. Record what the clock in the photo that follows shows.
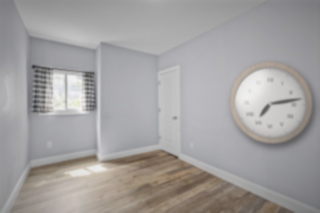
7:13
